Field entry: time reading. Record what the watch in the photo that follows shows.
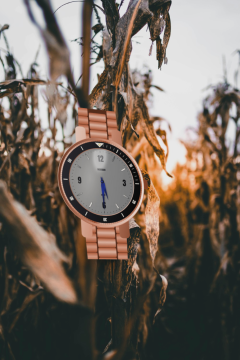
5:30
